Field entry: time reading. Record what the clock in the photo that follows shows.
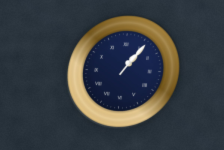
1:06
